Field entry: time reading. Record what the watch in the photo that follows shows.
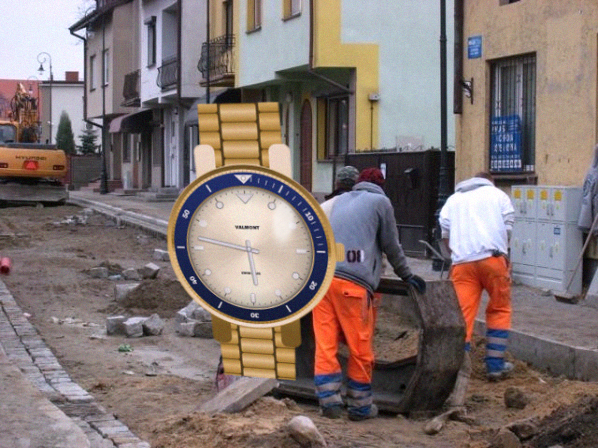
5:47
